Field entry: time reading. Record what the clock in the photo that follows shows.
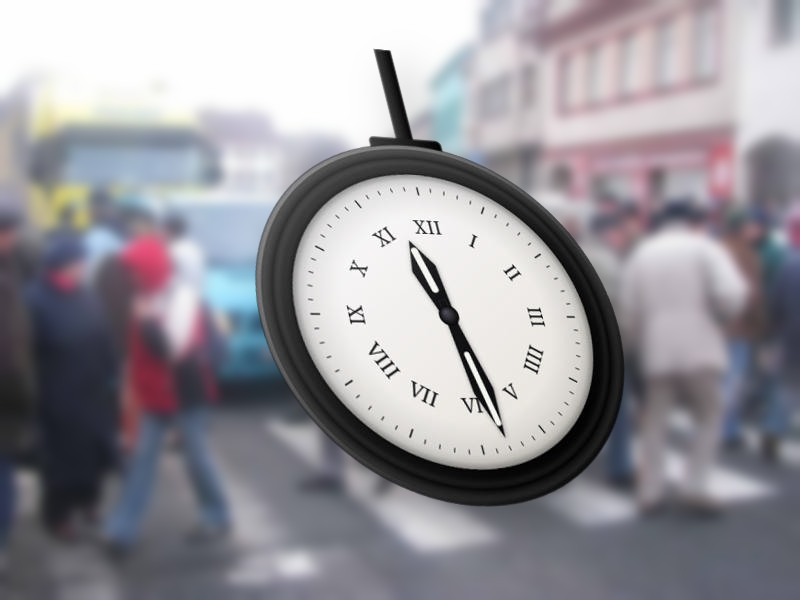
11:28
